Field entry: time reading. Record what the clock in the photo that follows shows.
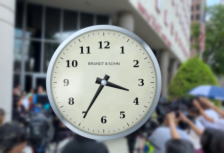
3:35
